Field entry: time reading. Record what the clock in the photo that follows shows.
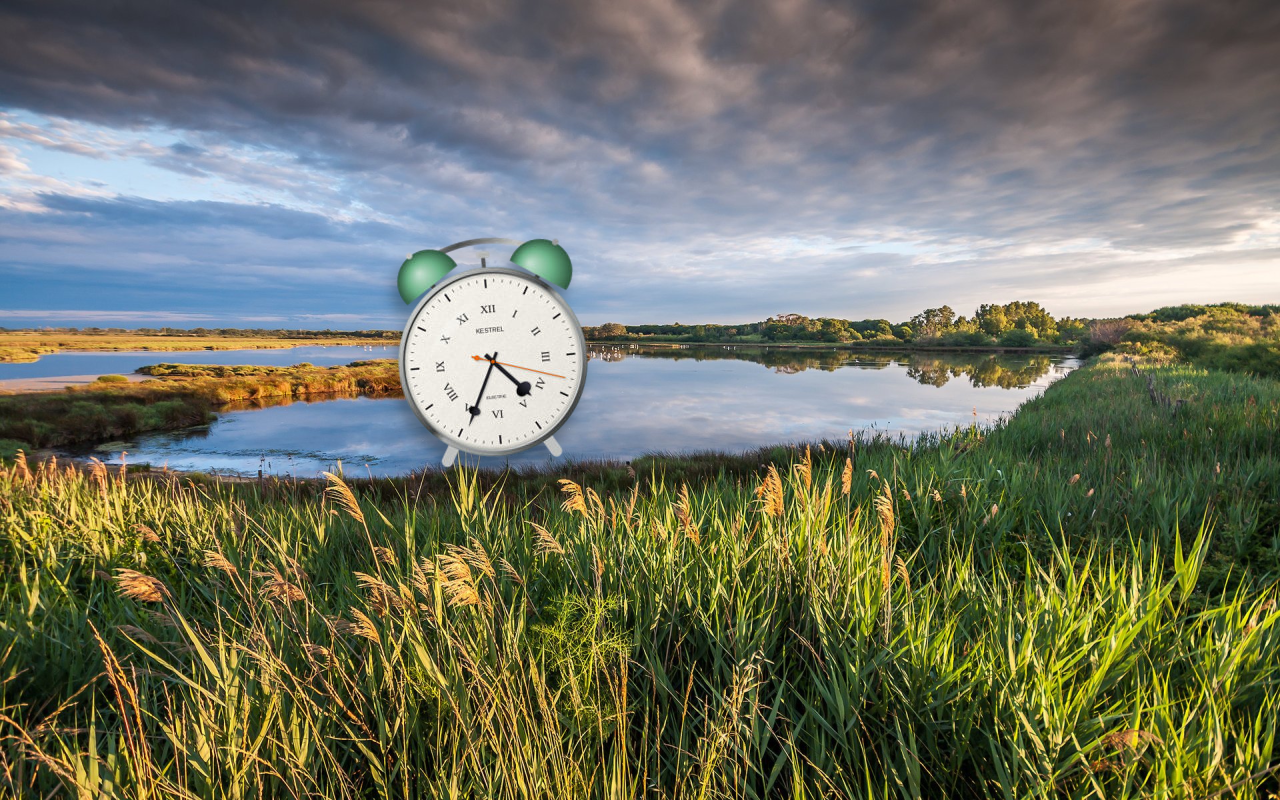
4:34:18
